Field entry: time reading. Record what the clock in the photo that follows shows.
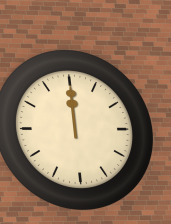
12:00
